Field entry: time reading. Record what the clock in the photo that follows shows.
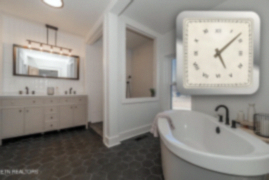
5:08
